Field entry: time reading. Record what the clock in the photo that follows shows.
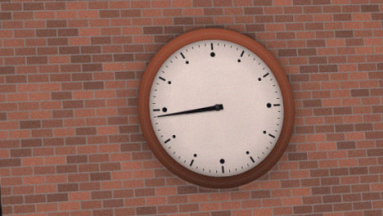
8:44
